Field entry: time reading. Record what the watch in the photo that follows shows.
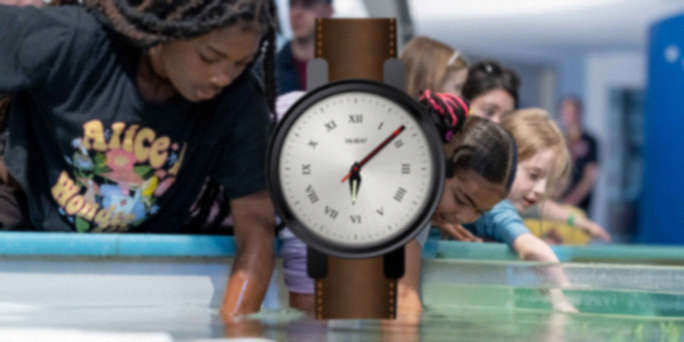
6:08:08
